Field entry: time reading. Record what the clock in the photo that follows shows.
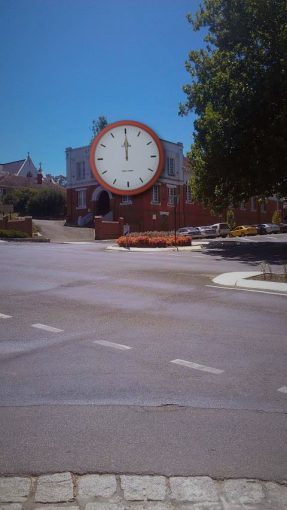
12:00
